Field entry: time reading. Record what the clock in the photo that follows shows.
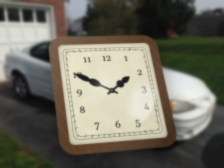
1:50
